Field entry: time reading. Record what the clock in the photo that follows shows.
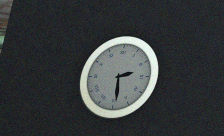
2:29
